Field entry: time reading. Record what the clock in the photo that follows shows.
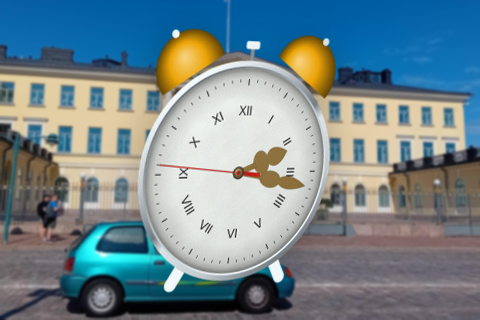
2:16:46
